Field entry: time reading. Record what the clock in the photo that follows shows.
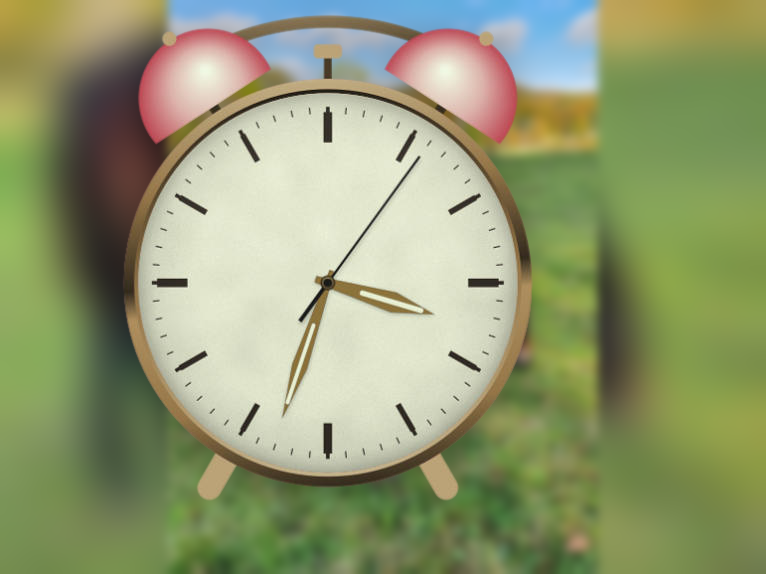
3:33:06
